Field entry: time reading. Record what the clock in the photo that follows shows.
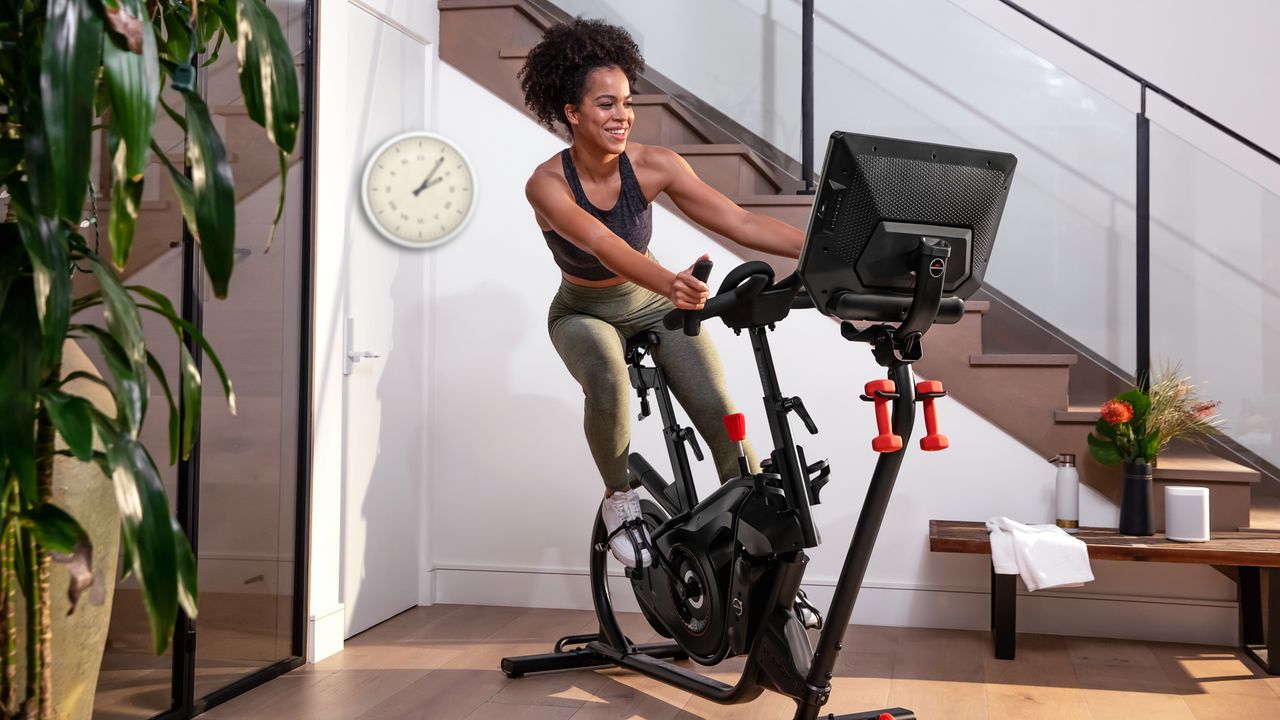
2:06
